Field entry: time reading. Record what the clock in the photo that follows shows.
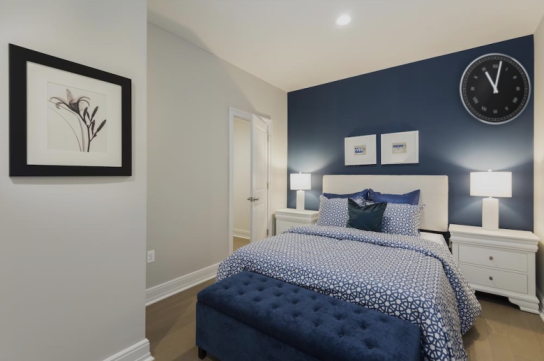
11:02
